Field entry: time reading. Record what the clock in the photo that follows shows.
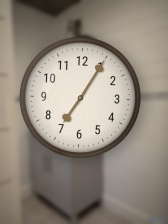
7:05
